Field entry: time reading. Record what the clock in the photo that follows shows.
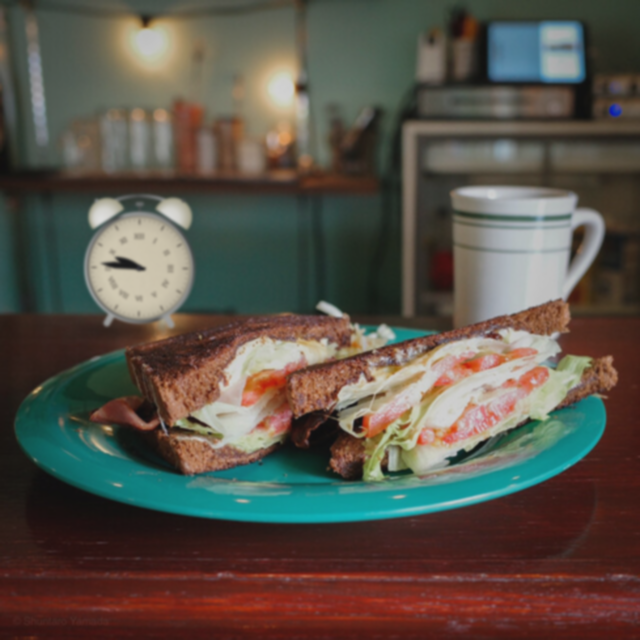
9:46
